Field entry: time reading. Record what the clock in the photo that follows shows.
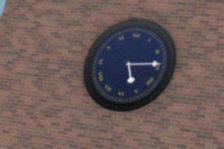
5:14
